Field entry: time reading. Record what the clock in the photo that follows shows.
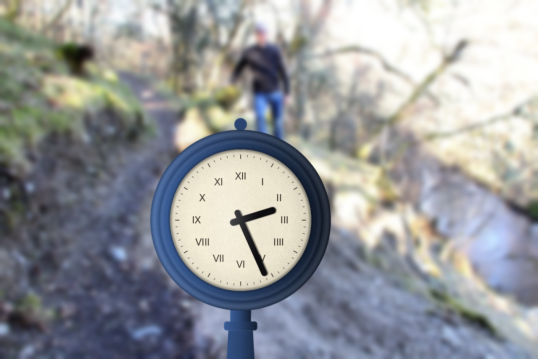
2:26
